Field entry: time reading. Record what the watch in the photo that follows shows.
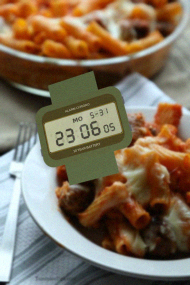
23:06:05
